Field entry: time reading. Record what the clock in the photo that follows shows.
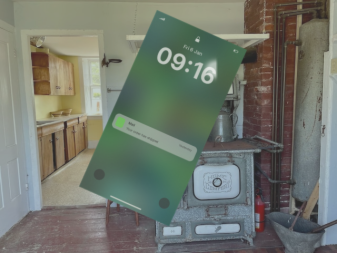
9:16
